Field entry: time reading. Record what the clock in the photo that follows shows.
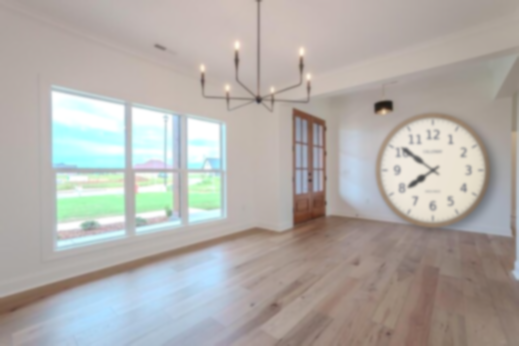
7:51
